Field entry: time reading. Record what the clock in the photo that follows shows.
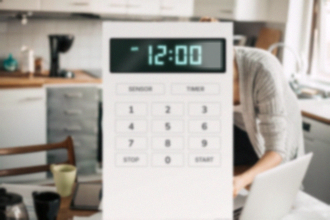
12:00
